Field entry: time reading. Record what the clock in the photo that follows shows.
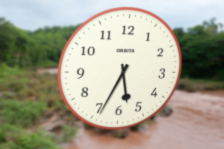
5:34
